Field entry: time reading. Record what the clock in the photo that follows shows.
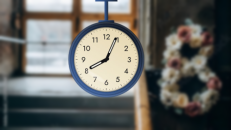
8:04
